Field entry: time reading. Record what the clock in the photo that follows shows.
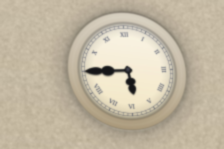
5:45
